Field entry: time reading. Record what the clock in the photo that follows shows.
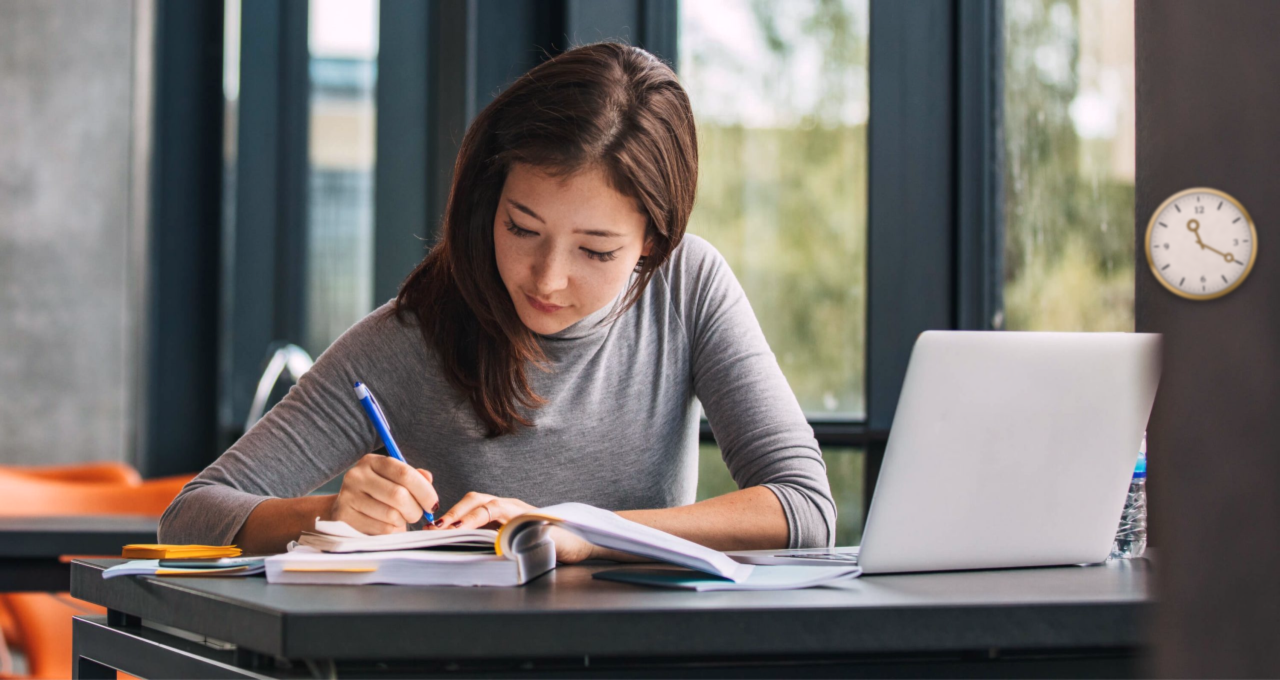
11:20
